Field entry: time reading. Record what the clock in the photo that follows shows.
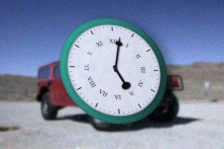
5:02
